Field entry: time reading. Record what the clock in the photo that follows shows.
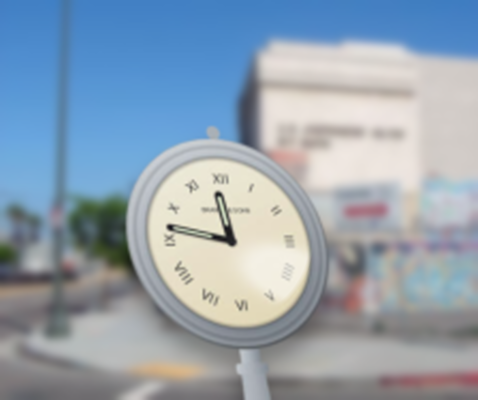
11:47
